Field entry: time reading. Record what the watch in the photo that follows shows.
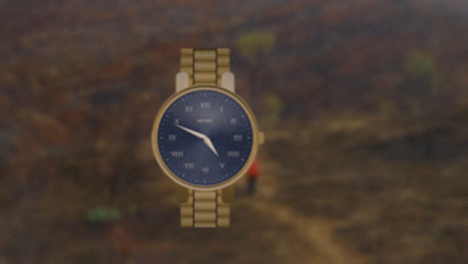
4:49
